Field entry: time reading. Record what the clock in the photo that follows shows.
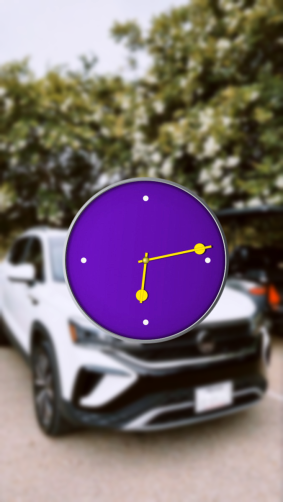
6:13
